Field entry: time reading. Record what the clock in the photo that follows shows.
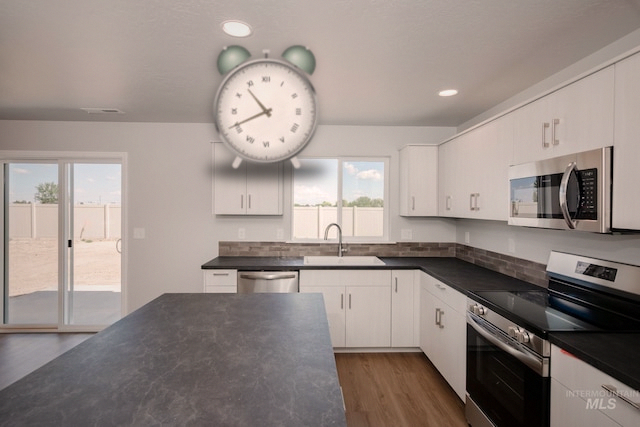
10:41
